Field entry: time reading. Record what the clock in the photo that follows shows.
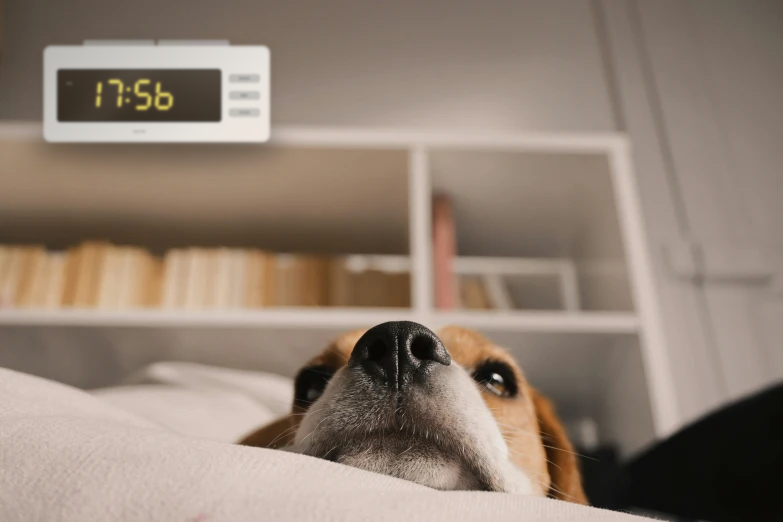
17:56
